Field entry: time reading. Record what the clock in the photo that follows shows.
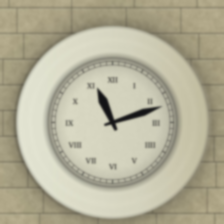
11:12
